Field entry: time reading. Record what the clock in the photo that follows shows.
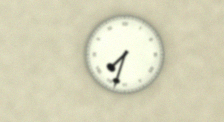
7:33
